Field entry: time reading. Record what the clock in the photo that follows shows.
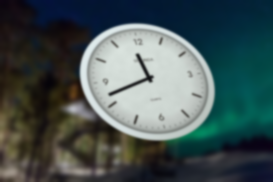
11:42
